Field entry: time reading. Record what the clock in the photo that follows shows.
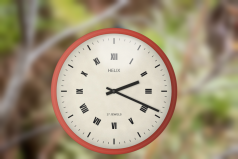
2:19
